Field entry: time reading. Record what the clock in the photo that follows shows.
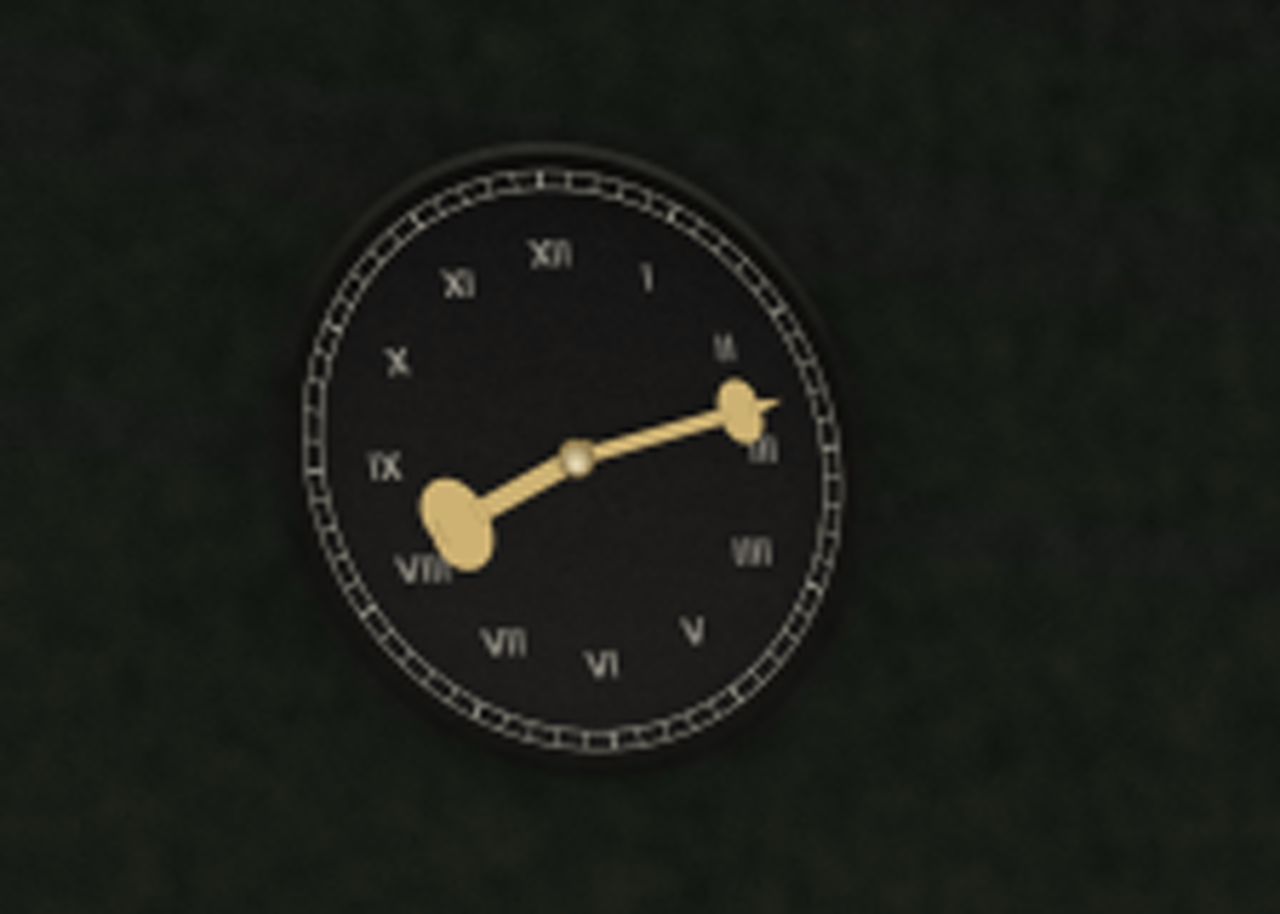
8:13
